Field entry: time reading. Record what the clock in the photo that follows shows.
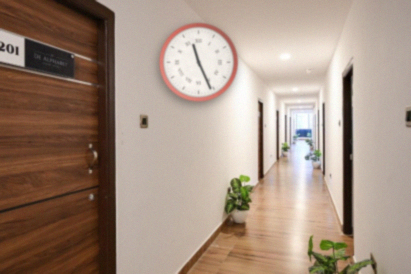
11:26
